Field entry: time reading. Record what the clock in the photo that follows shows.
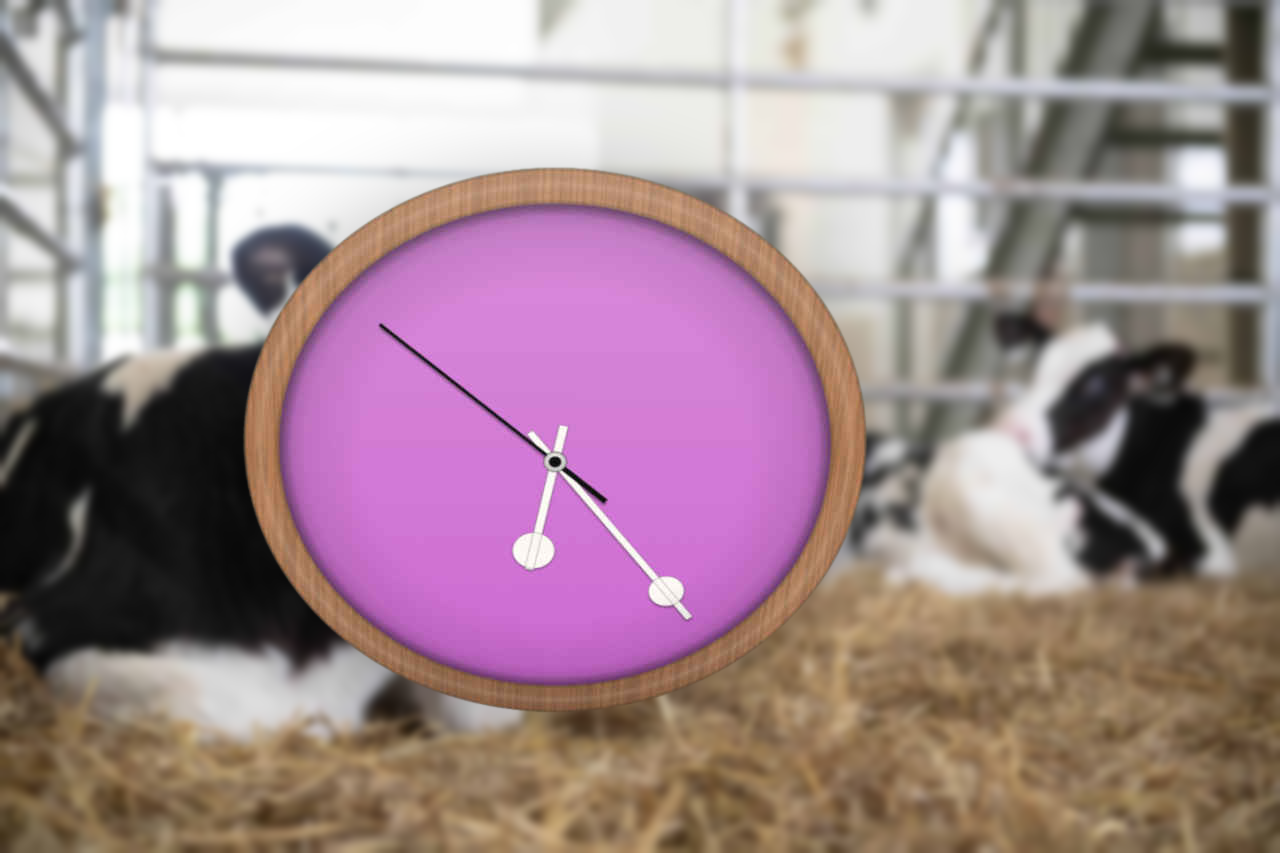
6:23:52
